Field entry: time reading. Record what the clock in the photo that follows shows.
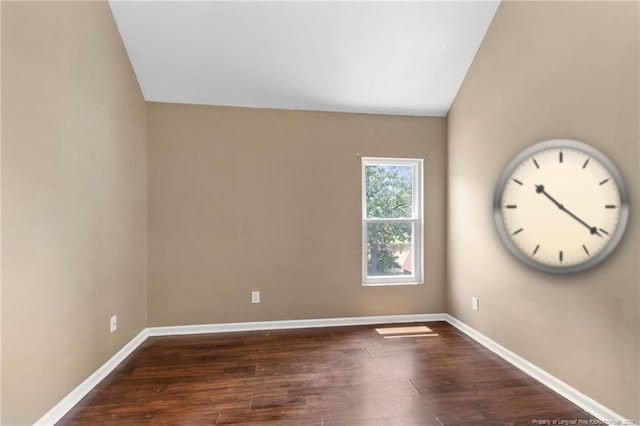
10:21
